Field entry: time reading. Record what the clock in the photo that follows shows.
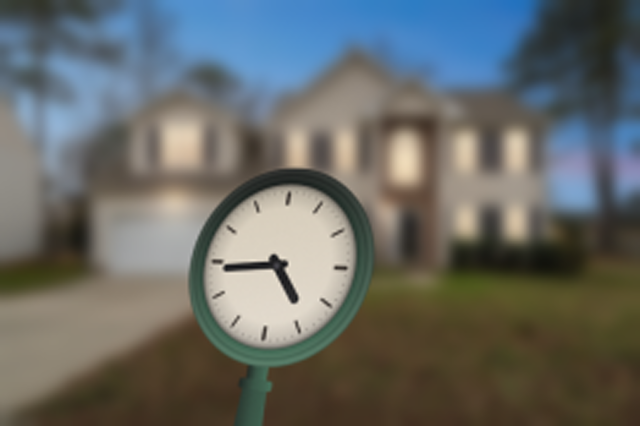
4:44
